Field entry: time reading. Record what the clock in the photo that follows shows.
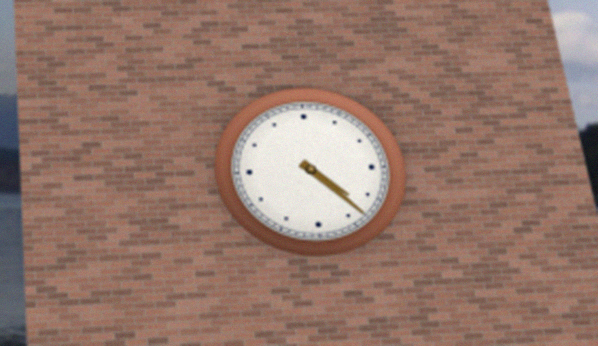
4:23
